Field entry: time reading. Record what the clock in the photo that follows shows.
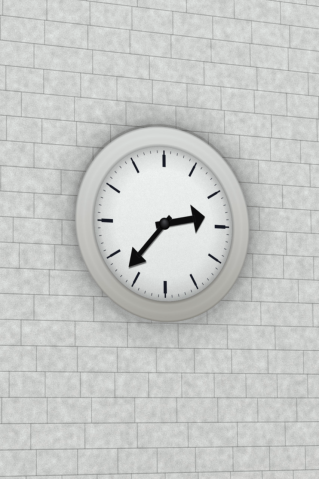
2:37
